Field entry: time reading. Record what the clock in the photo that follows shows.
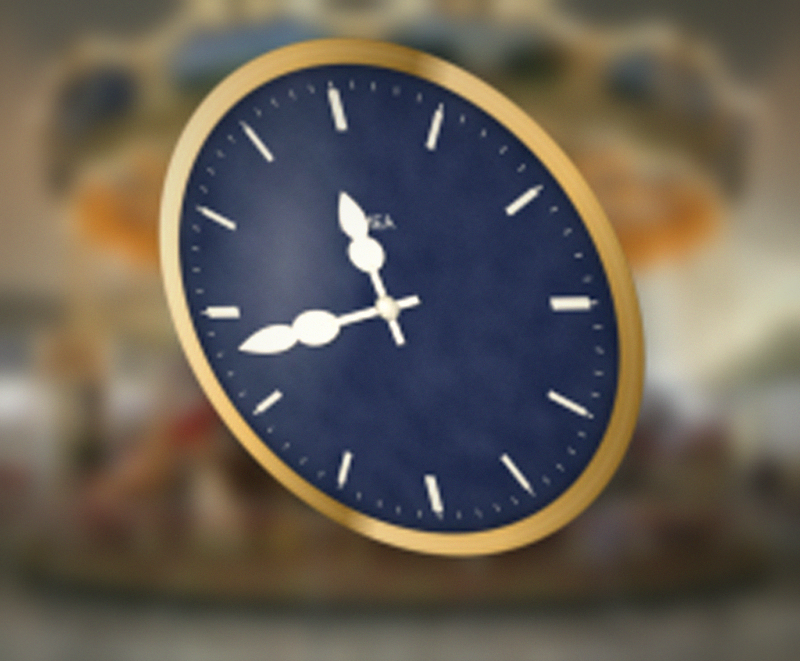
11:43
